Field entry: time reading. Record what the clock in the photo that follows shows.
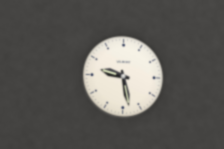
9:28
